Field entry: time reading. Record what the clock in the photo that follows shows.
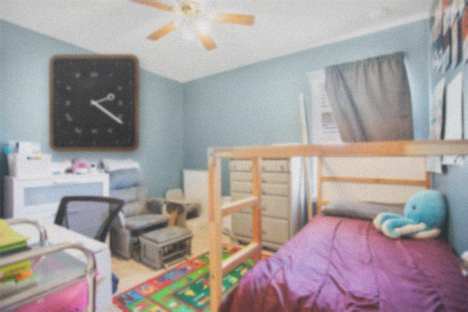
2:21
